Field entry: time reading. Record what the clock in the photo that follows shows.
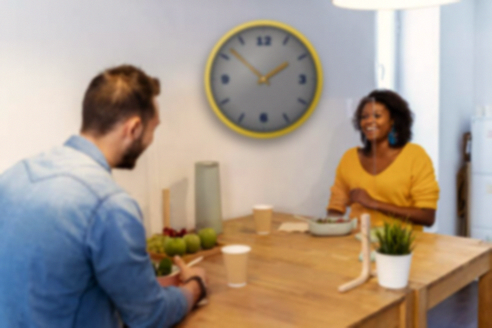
1:52
